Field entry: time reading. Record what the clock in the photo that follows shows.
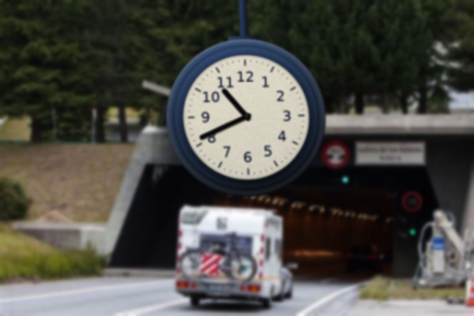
10:41
